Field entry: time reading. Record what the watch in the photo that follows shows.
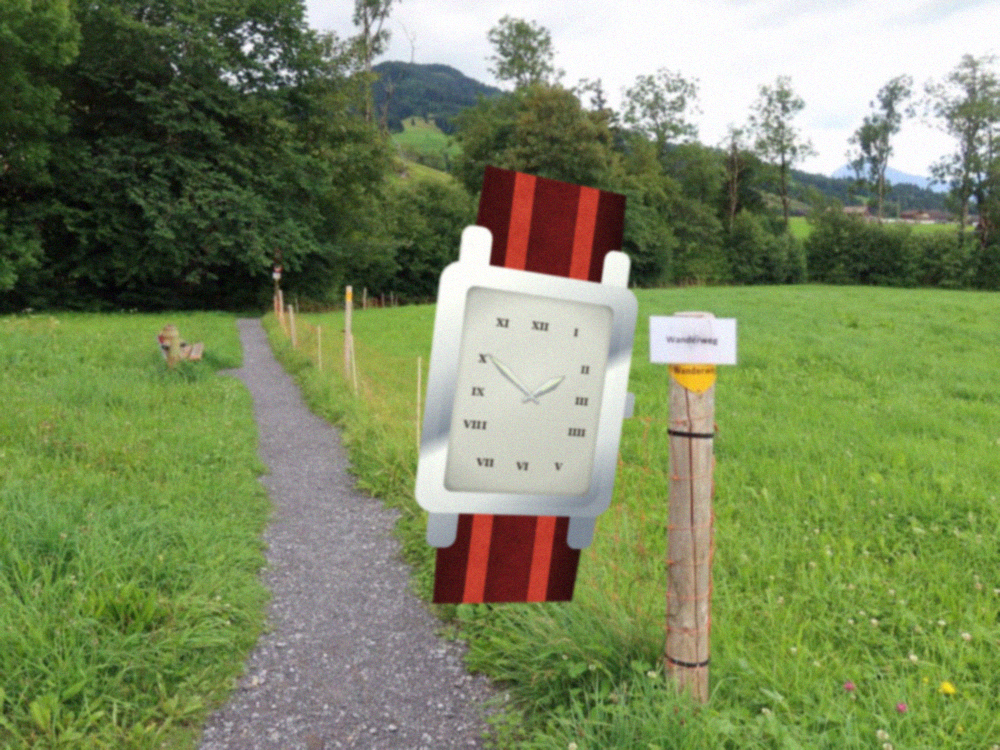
1:51
